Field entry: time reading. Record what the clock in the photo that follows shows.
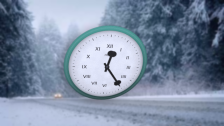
12:24
